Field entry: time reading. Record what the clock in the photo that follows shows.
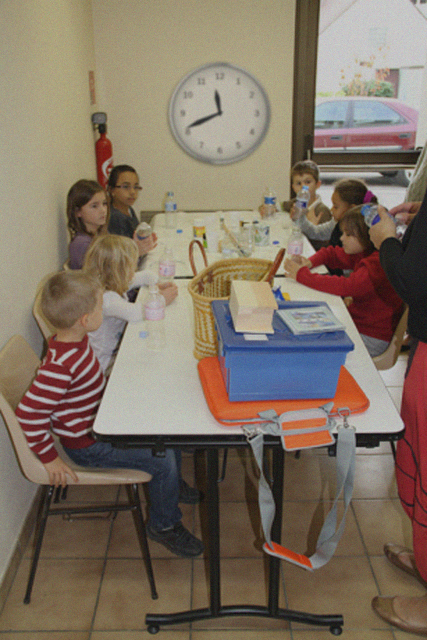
11:41
